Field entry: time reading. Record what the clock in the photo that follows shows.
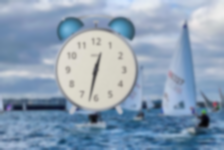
12:32
